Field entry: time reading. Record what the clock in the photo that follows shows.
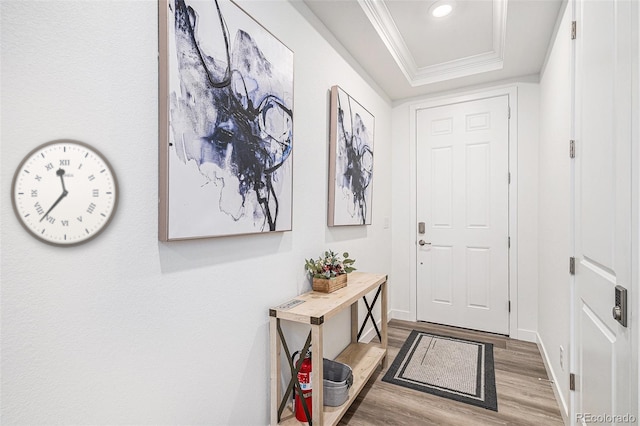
11:37
